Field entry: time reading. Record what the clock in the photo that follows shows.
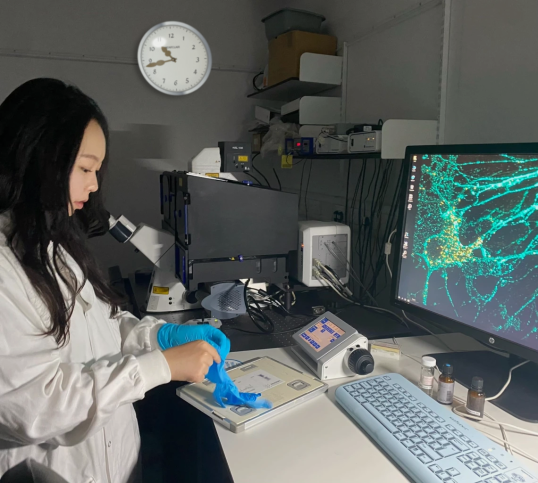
10:43
